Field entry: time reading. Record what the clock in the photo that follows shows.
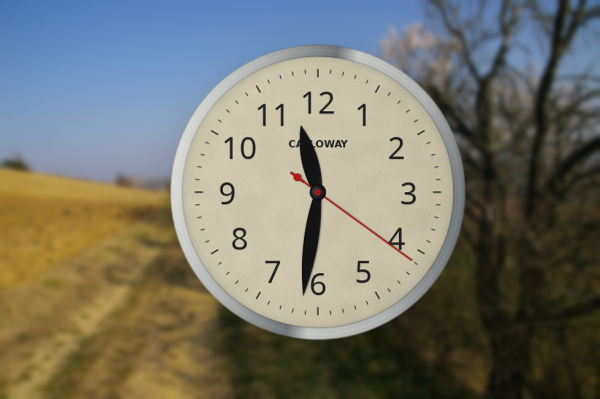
11:31:21
